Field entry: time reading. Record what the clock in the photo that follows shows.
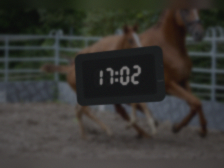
17:02
